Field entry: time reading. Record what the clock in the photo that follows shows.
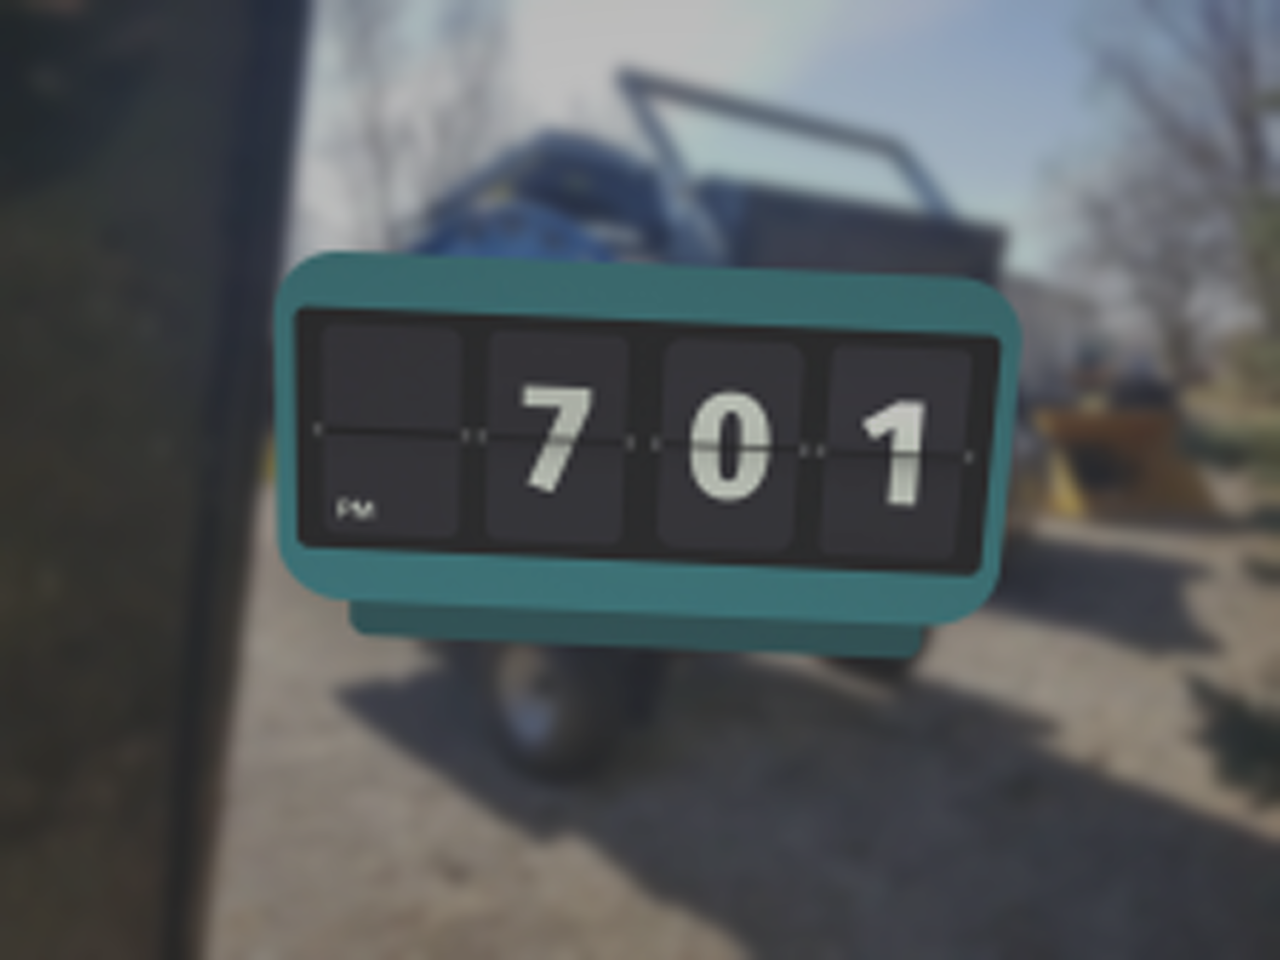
7:01
